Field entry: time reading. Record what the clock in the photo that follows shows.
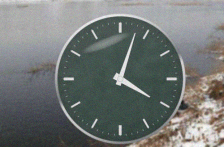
4:03
